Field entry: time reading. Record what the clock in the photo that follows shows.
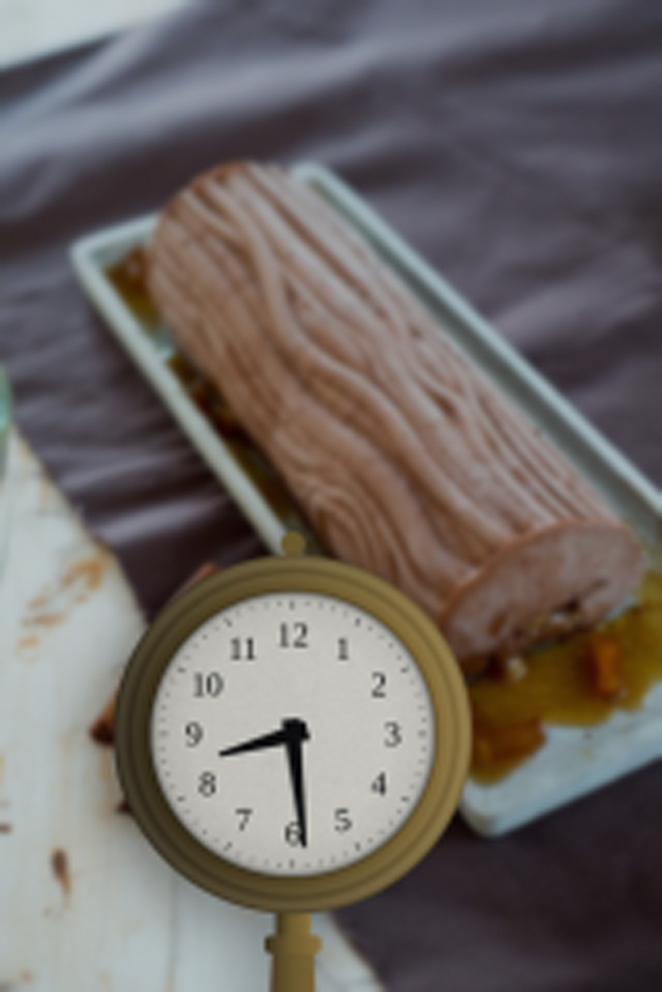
8:29
